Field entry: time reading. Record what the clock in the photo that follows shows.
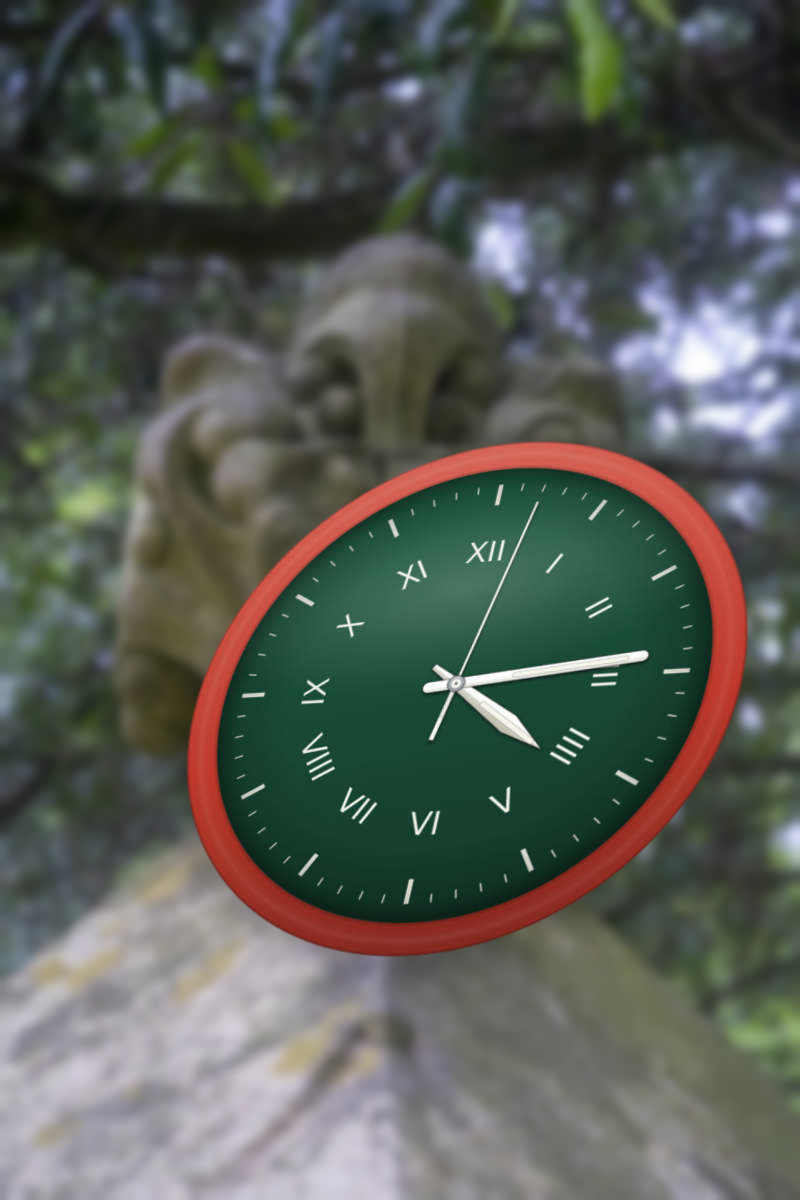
4:14:02
